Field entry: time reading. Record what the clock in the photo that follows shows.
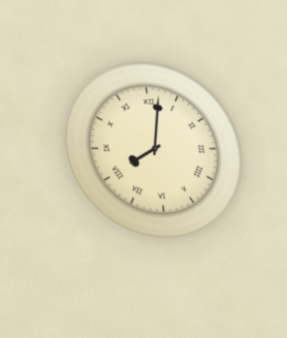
8:02
